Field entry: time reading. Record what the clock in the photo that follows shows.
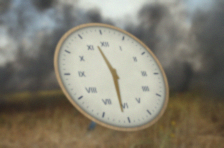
11:31
